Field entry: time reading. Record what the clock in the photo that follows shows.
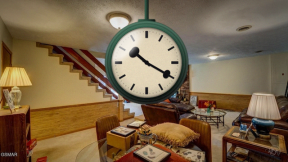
10:20
